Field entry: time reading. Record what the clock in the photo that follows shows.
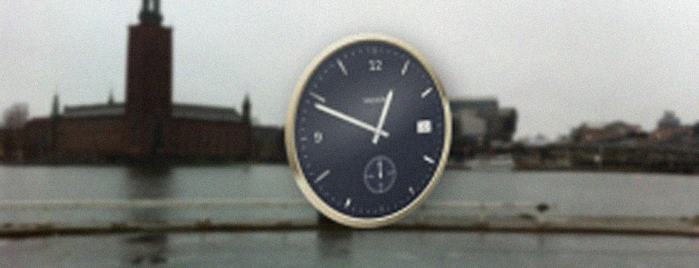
12:49
